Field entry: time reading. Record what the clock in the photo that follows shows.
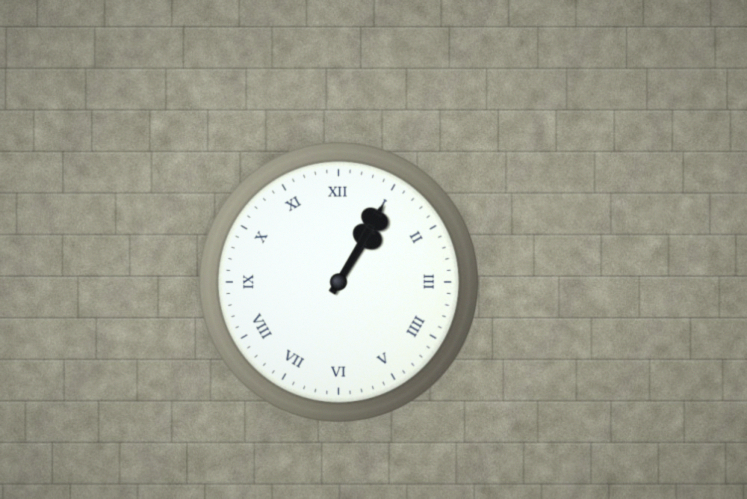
1:05
